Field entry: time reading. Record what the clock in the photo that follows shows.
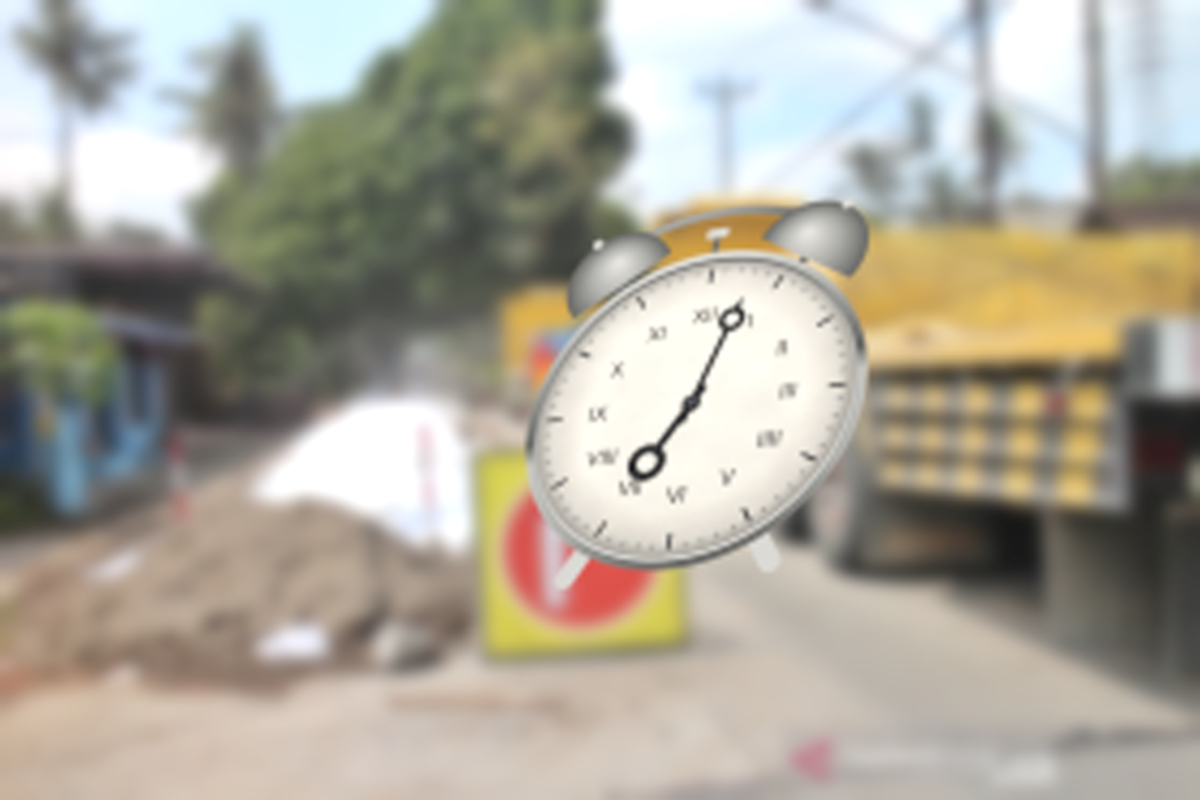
7:03
